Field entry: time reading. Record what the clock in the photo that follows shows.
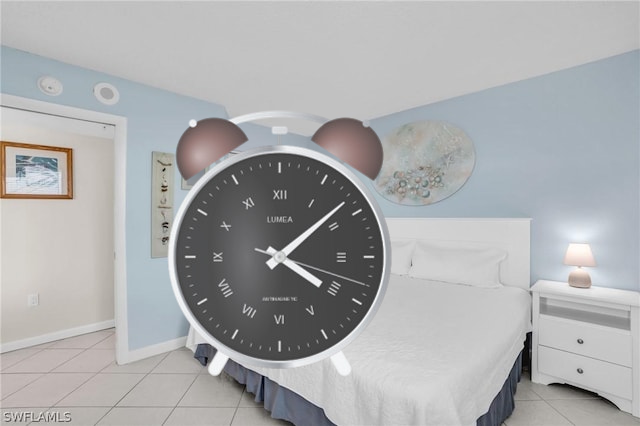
4:08:18
